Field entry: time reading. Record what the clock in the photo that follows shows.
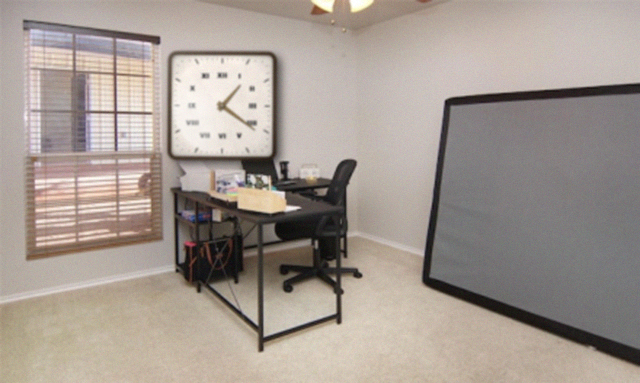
1:21
